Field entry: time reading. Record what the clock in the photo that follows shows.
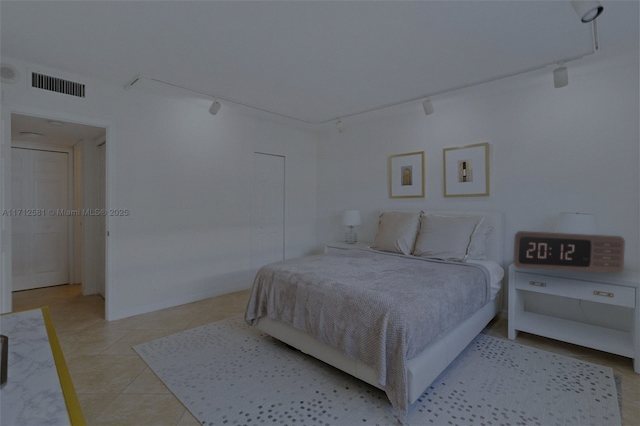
20:12
